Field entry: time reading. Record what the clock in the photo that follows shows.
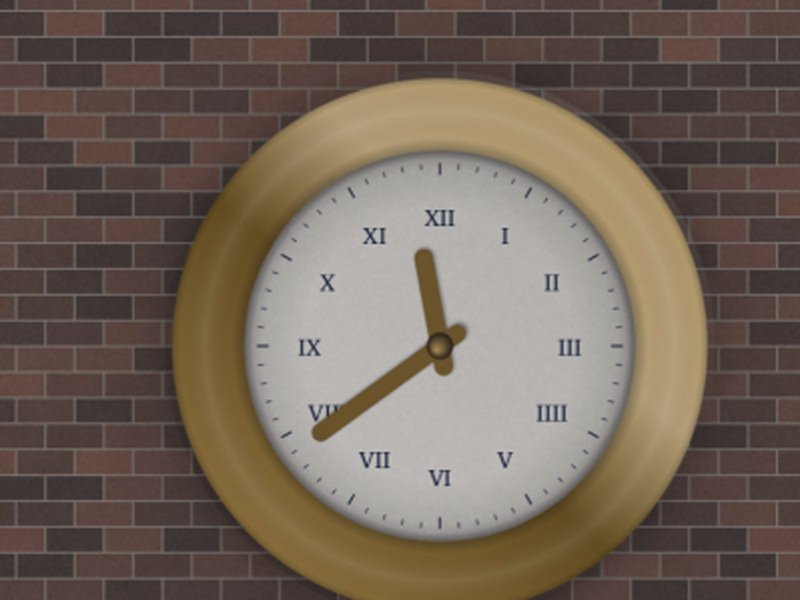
11:39
